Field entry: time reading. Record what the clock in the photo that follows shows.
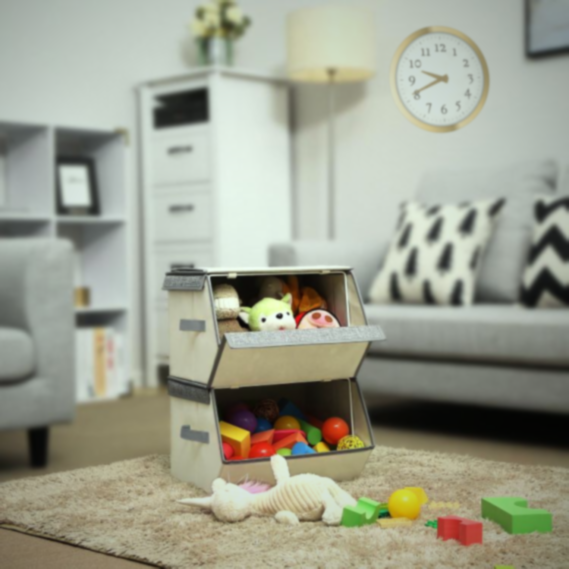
9:41
